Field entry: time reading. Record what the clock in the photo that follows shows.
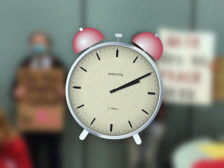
2:10
